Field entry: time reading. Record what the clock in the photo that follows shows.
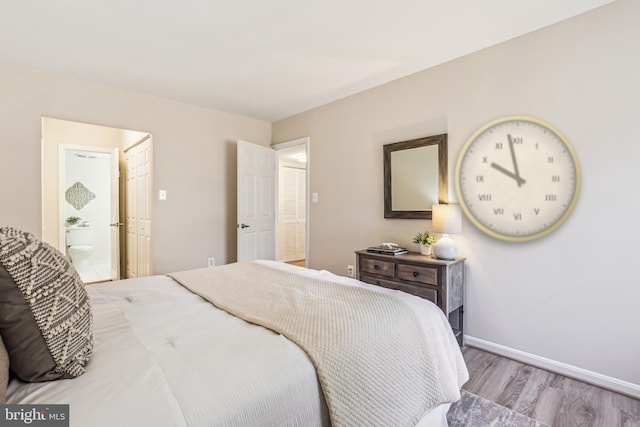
9:58
